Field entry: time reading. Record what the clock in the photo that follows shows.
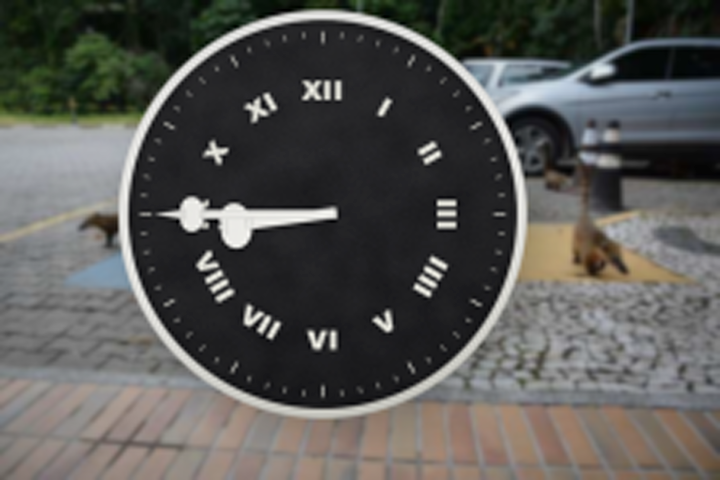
8:45
